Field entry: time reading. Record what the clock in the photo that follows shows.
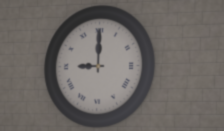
9:00
